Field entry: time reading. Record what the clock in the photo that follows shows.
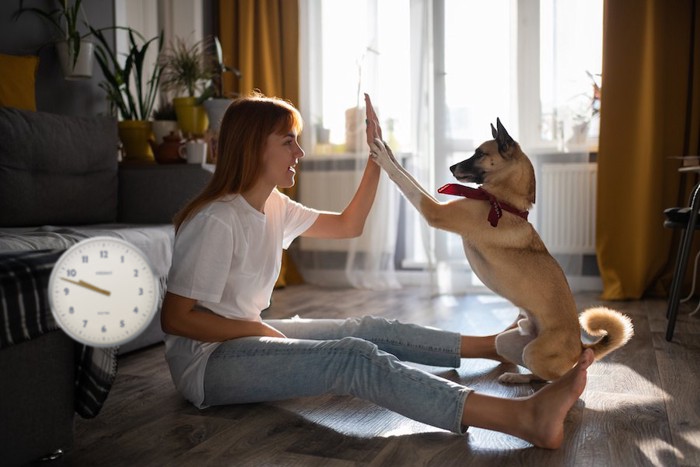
9:48
